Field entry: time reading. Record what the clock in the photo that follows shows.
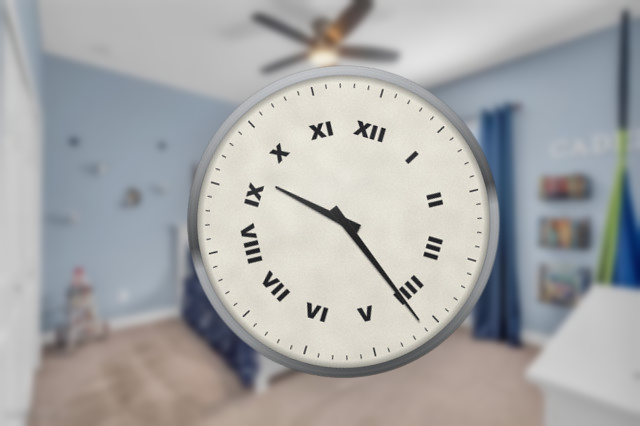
9:21
